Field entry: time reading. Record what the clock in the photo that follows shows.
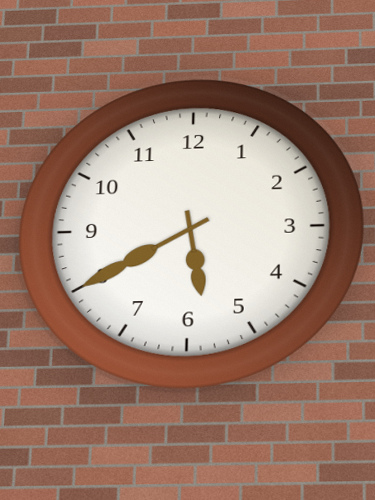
5:40
